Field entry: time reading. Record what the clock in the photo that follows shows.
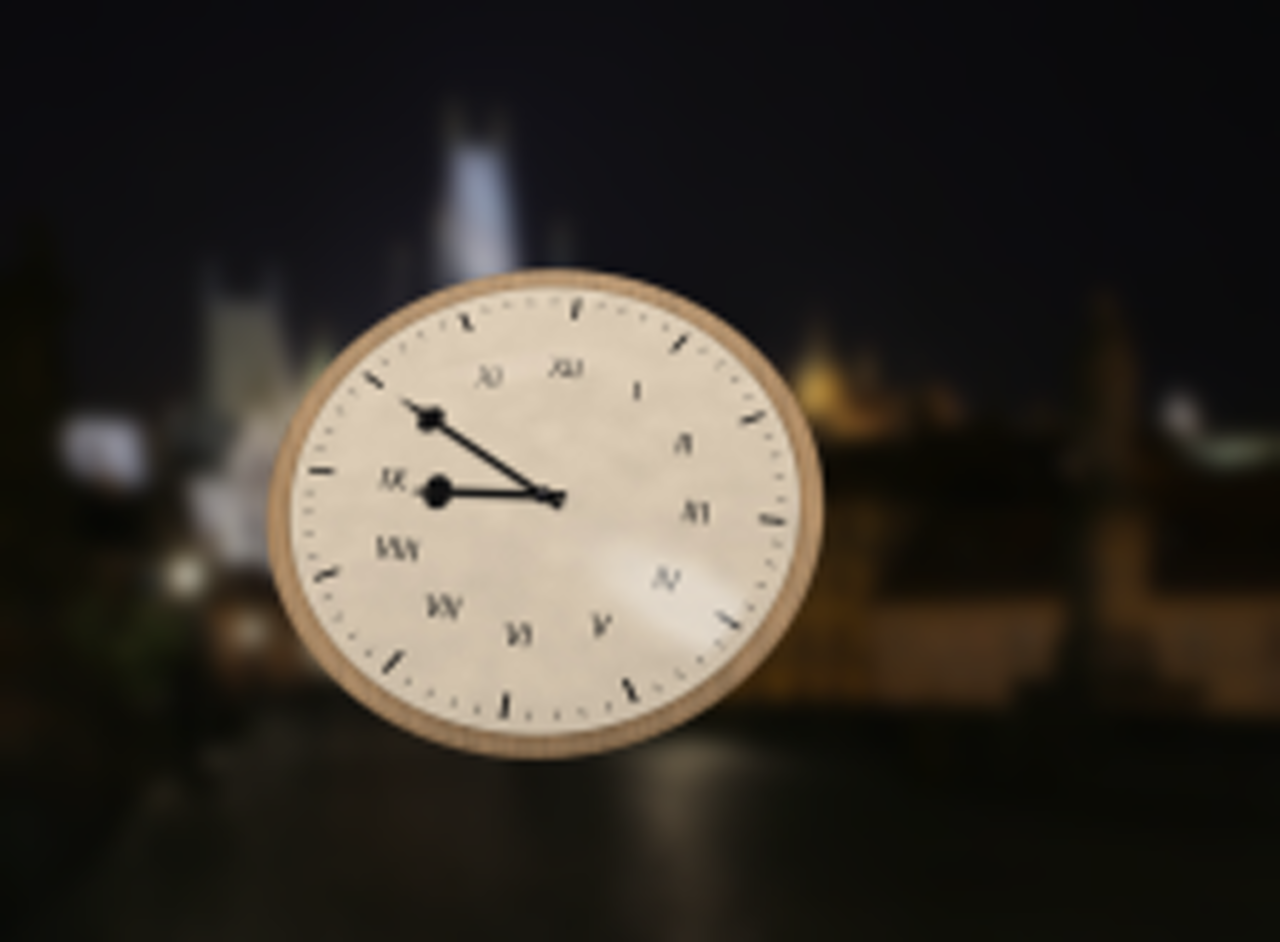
8:50
